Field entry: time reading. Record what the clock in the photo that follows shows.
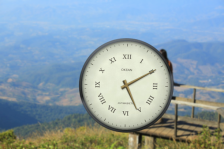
5:10
